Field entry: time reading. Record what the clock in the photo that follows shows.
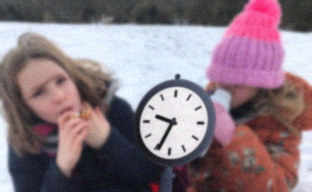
9:34
